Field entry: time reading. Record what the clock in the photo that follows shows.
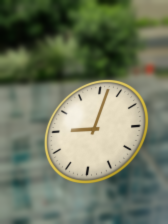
9:02
